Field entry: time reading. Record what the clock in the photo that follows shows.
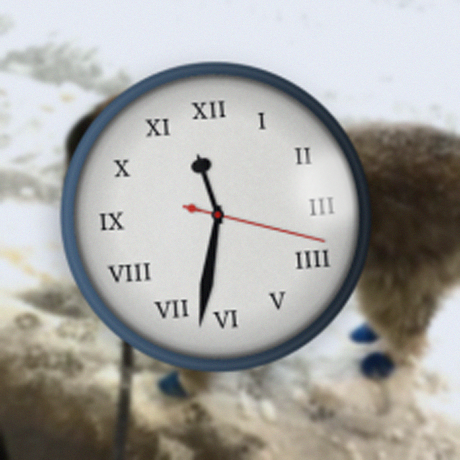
11:32:18
